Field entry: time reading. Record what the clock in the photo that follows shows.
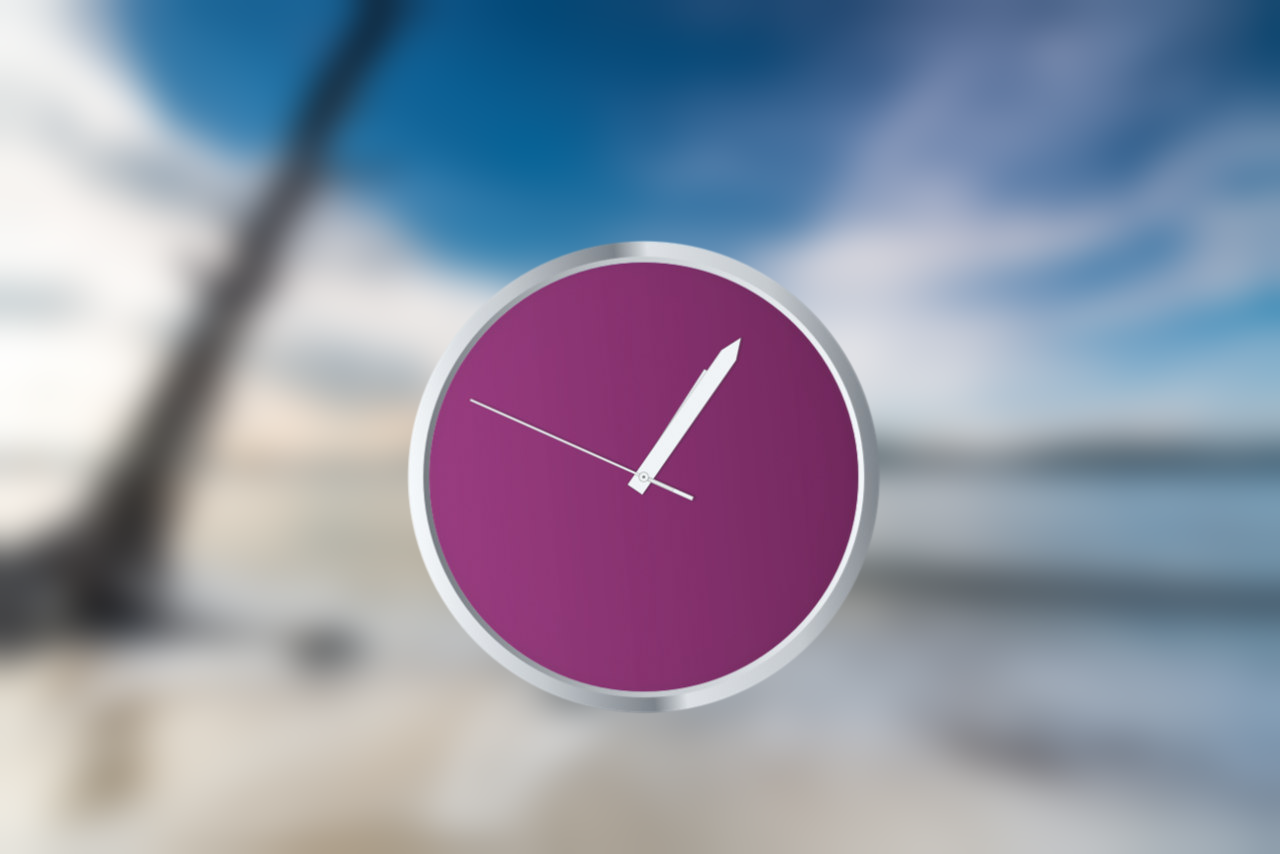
1:05:49
